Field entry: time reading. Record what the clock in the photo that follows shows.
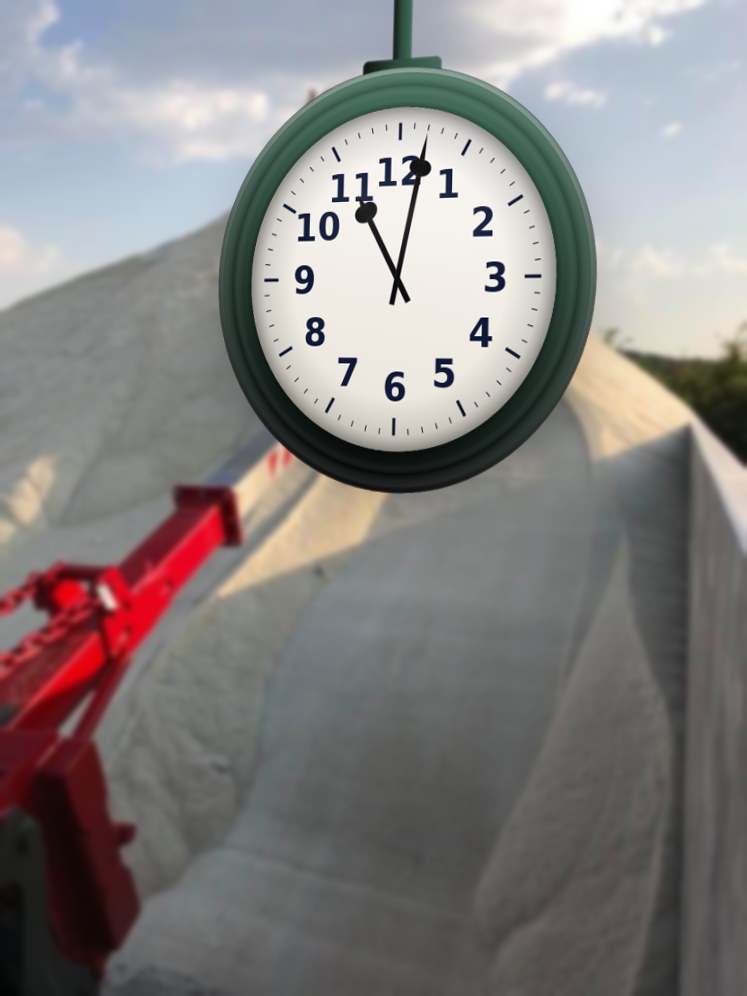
11:02
